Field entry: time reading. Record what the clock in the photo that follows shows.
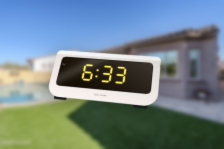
6:33
